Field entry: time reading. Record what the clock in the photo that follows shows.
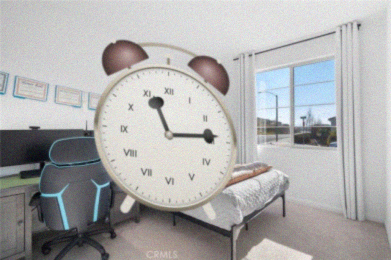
11:14
